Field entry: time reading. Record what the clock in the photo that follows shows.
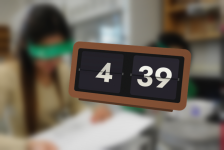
4:39
